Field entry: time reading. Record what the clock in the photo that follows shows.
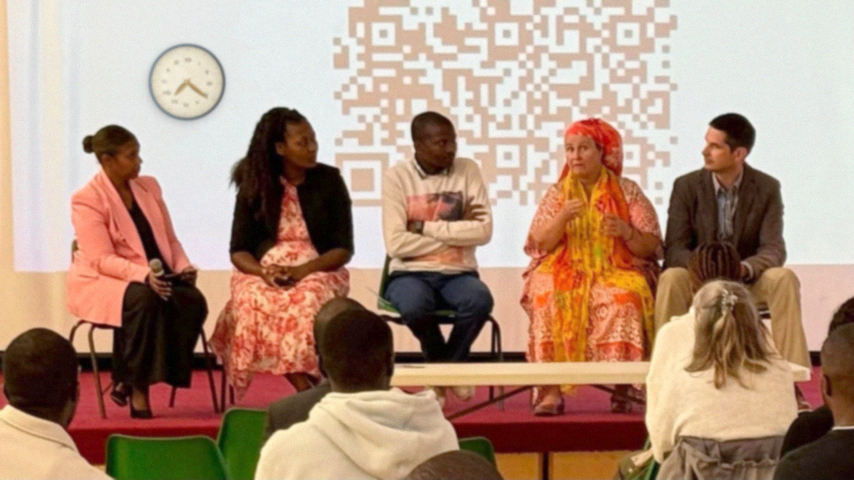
7:21
